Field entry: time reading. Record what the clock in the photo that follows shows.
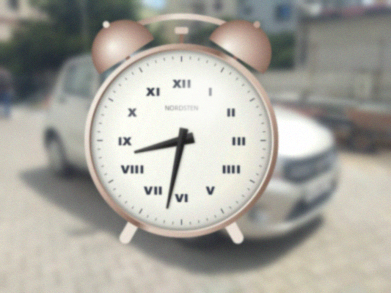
8:32
